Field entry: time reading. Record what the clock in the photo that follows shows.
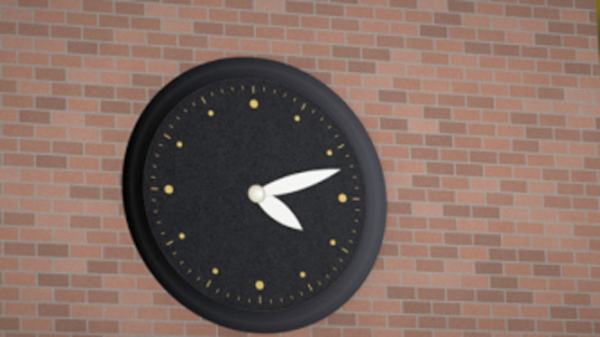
4:12
